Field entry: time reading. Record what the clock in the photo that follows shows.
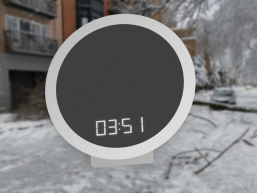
3:51
